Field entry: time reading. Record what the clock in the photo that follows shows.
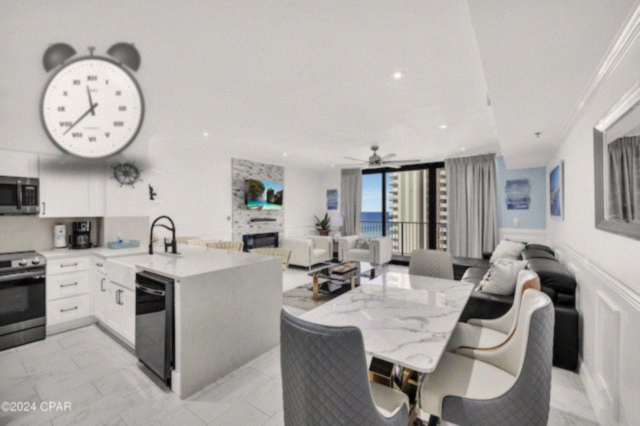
11:38
